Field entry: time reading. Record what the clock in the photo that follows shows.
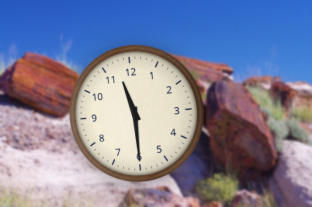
11:30
